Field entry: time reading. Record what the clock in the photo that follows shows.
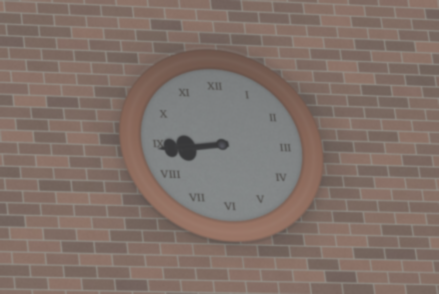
8:44
